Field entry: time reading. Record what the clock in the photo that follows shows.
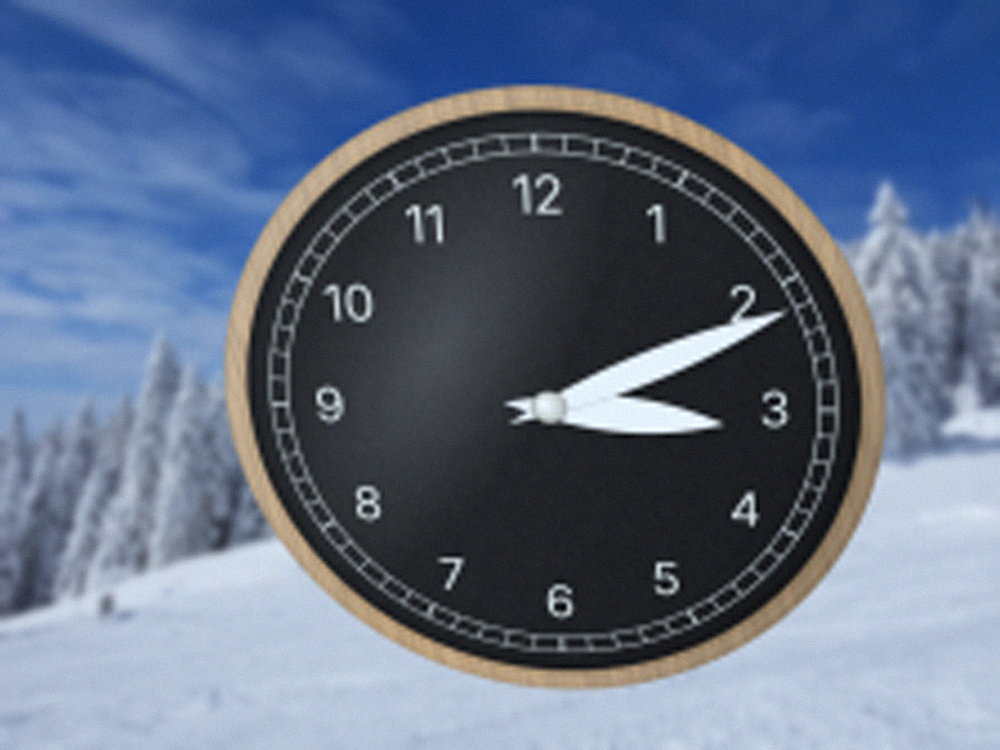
3:11
